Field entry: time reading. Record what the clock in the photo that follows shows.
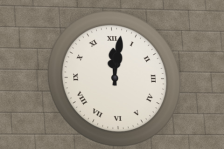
12:02
